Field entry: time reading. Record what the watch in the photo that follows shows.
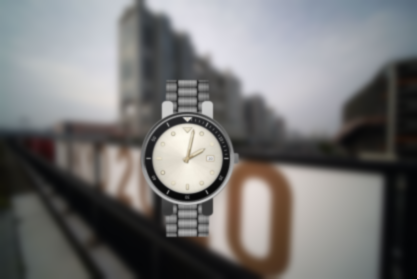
2:02
